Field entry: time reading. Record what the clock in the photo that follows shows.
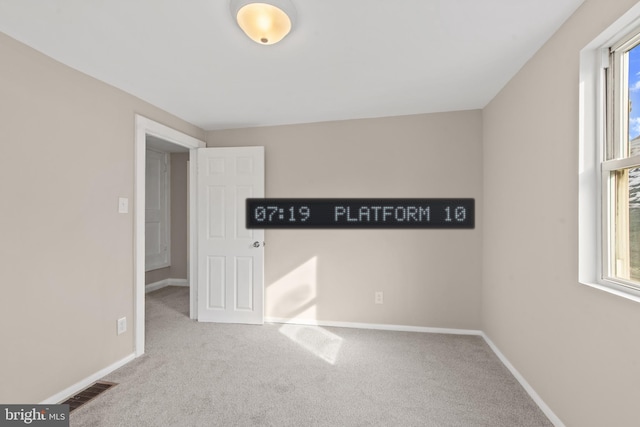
7:19
